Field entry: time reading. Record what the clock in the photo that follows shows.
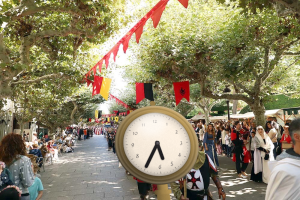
5:35
